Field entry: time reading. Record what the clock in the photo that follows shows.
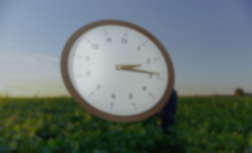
2:14
